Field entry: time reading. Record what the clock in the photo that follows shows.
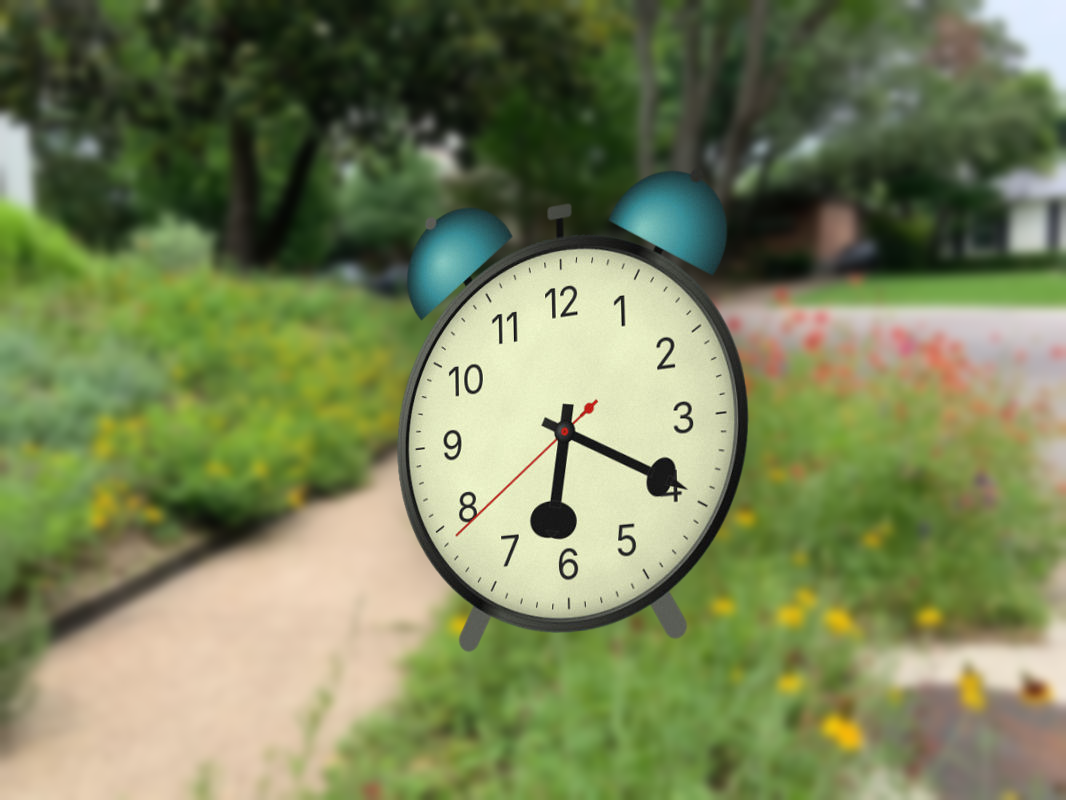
6:19:39
